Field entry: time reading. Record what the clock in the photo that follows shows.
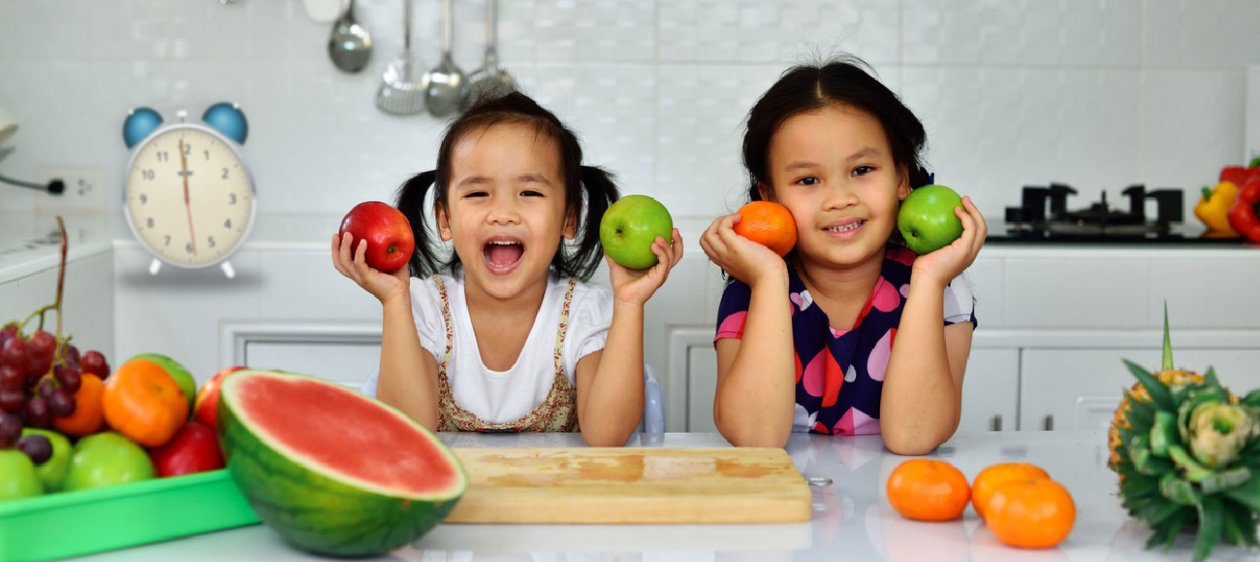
11:59:29
